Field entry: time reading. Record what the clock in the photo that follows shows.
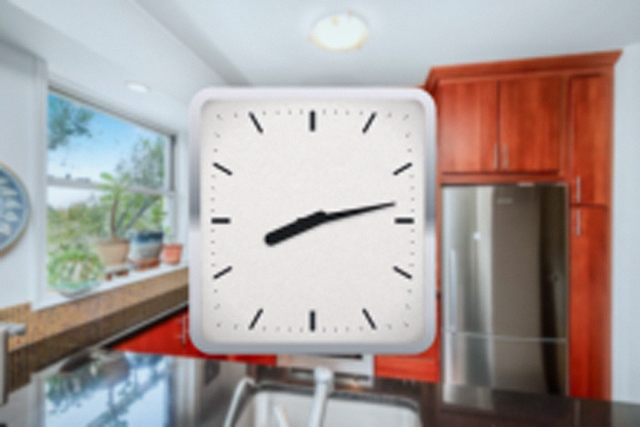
8:13
